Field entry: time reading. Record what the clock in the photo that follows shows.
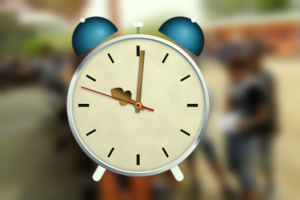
10:00:48
